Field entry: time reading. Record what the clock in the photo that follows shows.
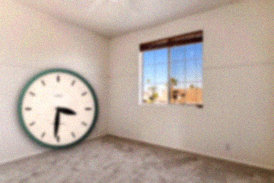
3:31
